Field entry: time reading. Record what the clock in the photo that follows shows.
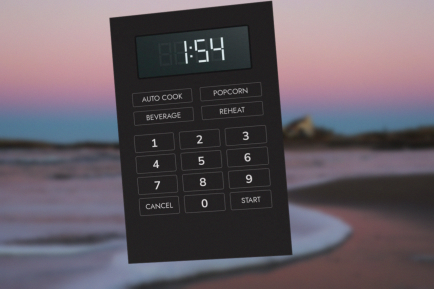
1:54
